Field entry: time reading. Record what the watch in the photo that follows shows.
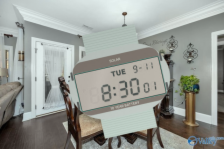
8:30:01
